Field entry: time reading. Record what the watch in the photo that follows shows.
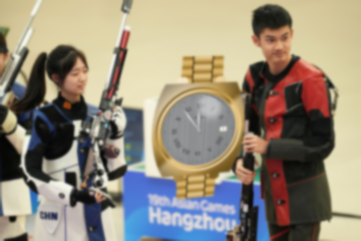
11:54
